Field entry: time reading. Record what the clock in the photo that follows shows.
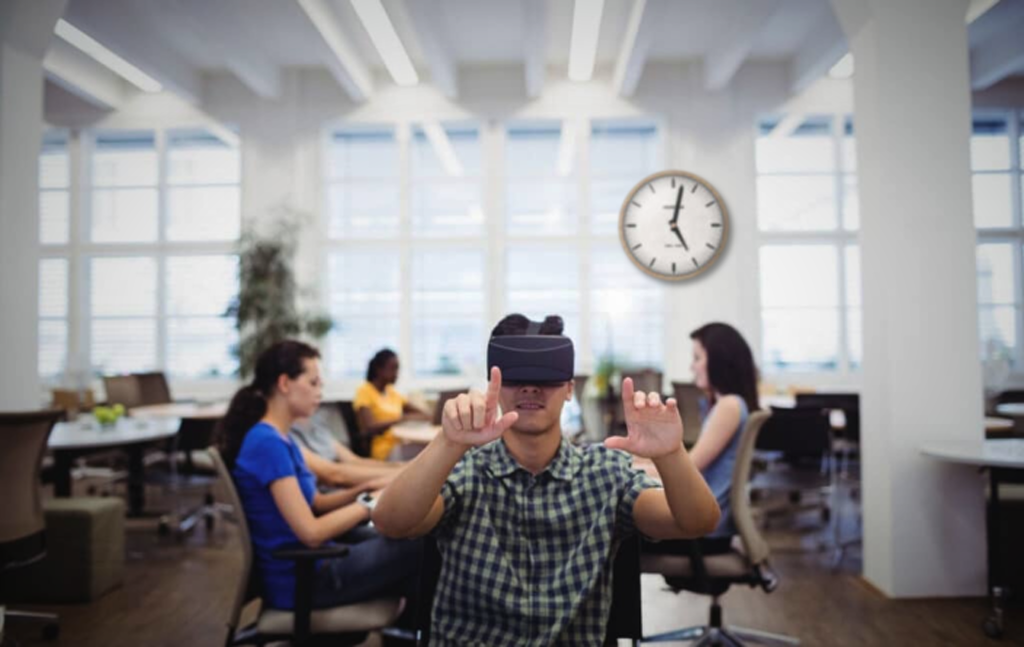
5:02
